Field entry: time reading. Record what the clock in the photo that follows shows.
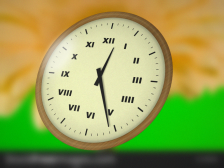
12:26
